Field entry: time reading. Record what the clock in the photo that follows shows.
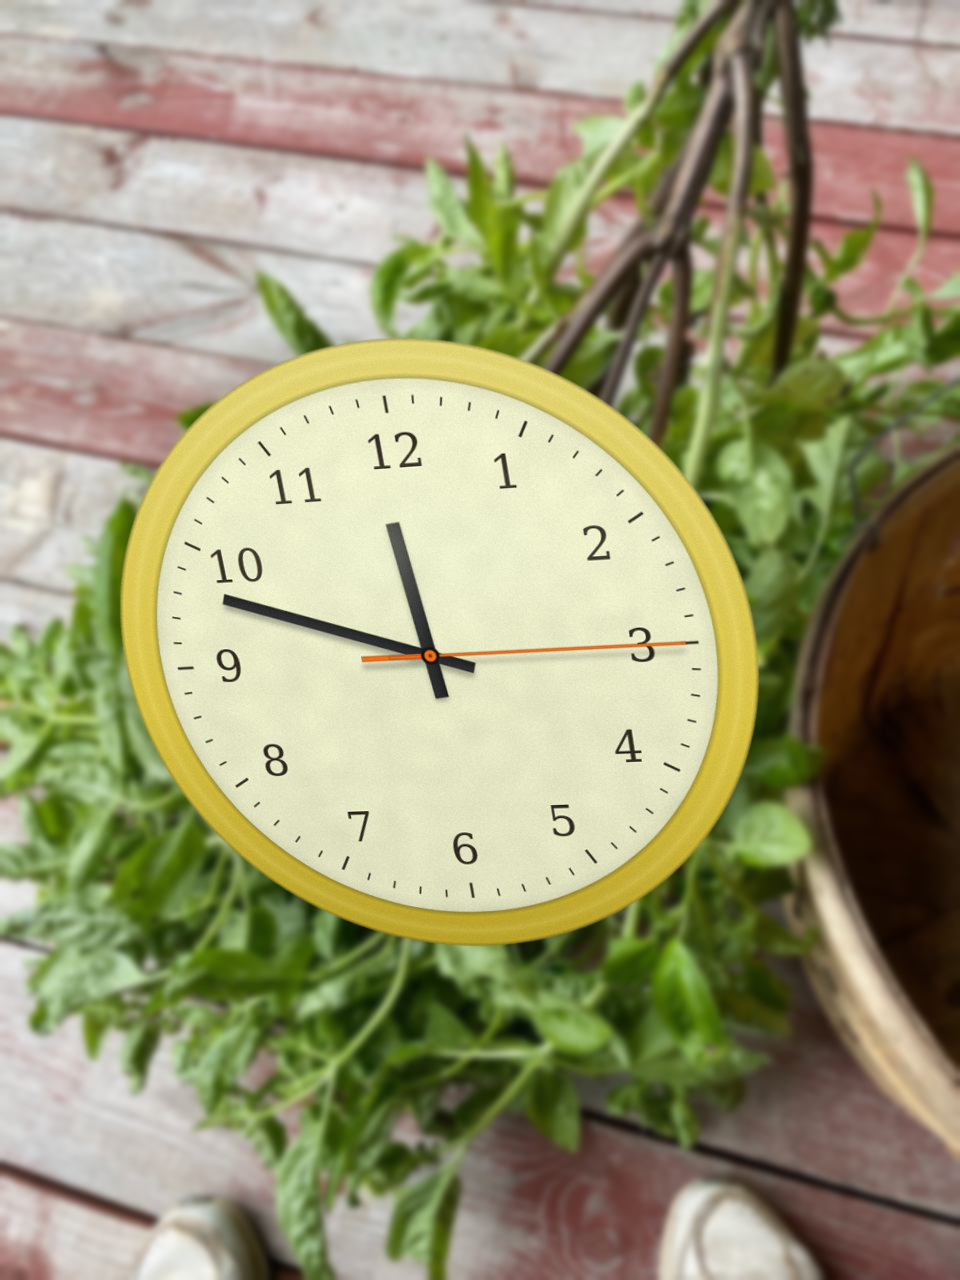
11:48:15
